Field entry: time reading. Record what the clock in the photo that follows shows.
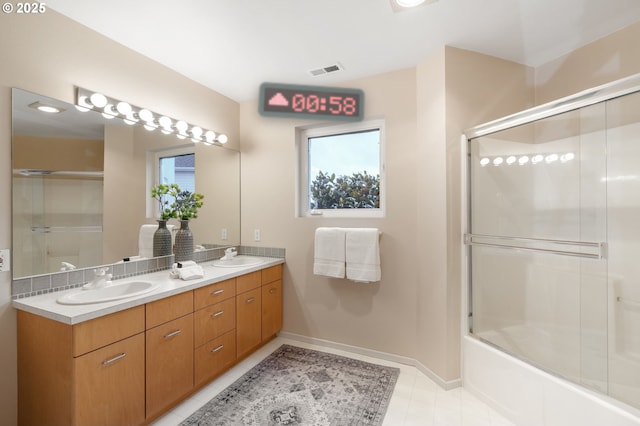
0:58
